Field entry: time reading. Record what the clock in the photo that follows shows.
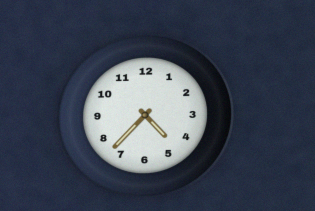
4:37
